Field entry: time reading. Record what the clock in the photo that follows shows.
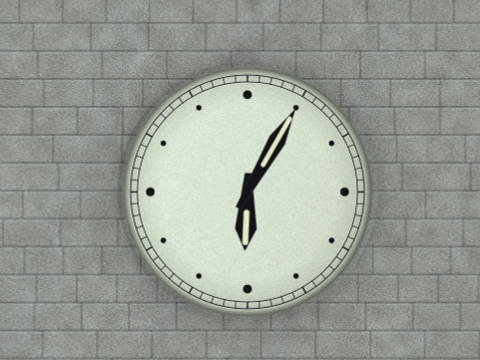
6:05
